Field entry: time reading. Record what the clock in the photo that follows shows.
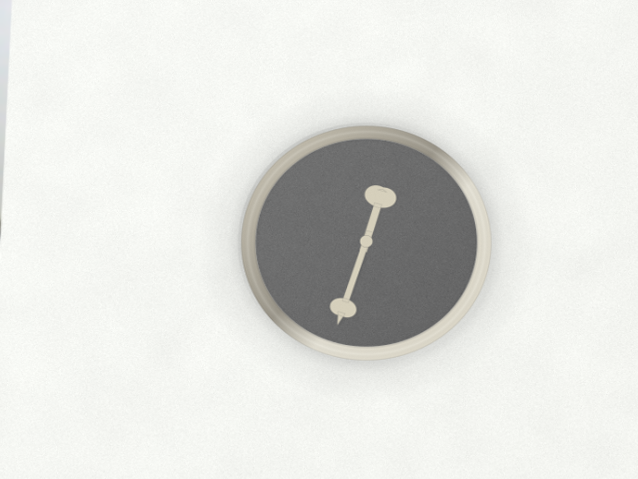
12:33
